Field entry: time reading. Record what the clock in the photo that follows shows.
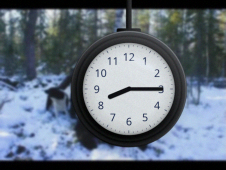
8:15
